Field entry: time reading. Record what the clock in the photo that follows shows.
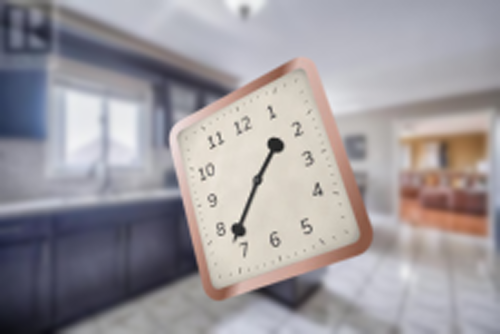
1:37
